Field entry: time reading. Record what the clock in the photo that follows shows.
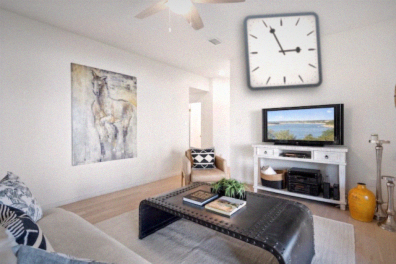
2:56
